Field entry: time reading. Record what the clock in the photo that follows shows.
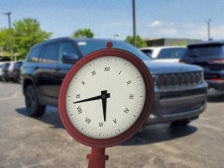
5:43
